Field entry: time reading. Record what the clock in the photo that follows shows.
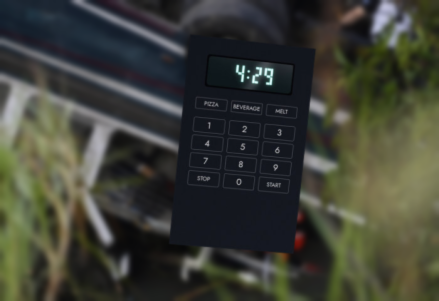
4:29
